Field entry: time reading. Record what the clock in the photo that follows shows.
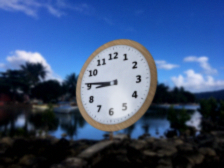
8:46
